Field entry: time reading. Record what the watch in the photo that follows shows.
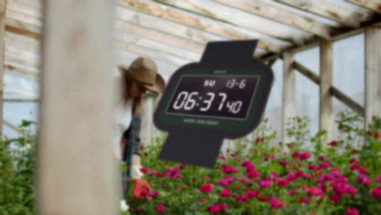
6:37:40
